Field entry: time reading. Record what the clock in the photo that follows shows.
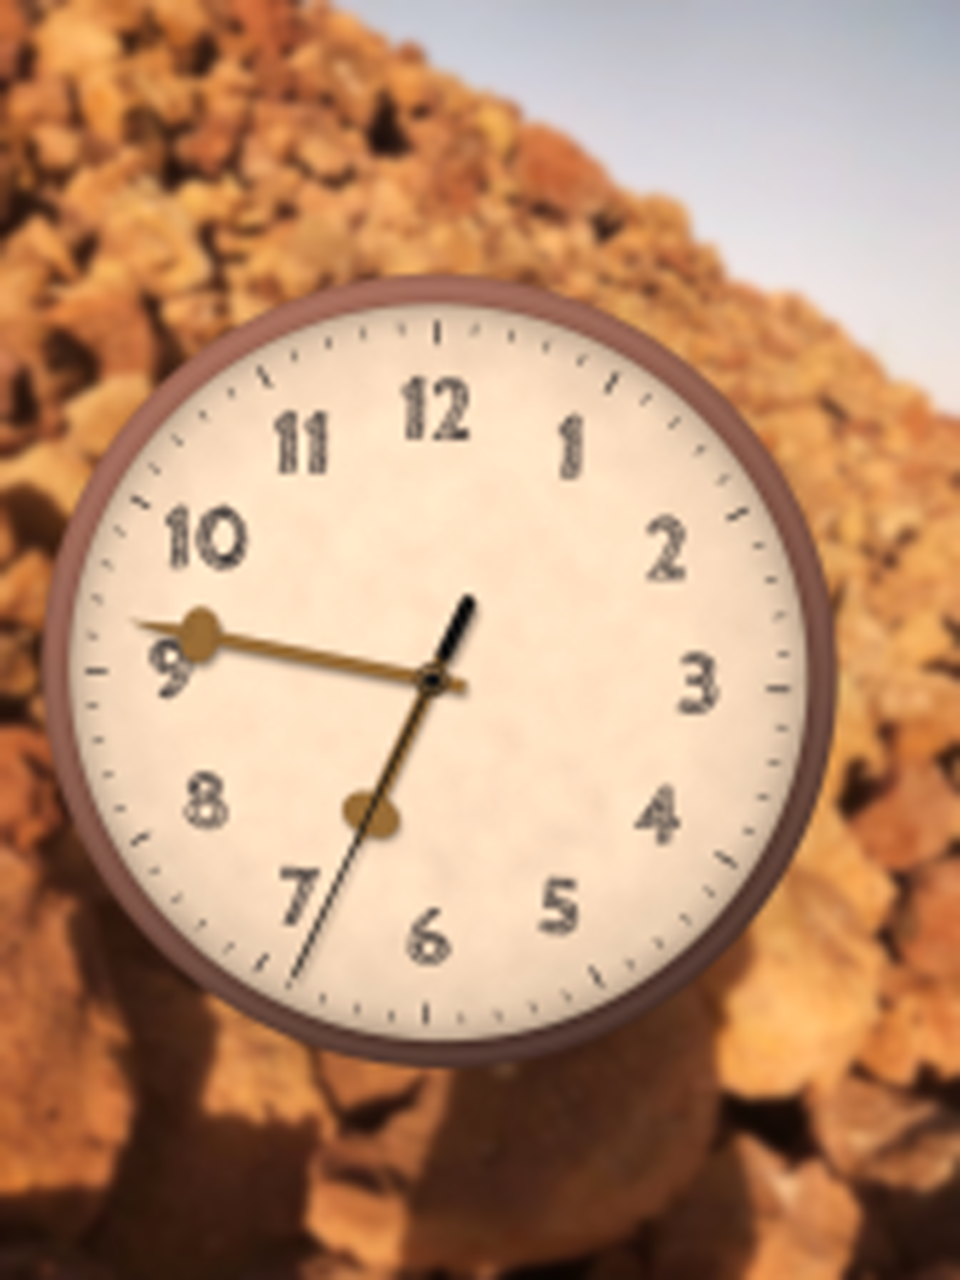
6:46:34
